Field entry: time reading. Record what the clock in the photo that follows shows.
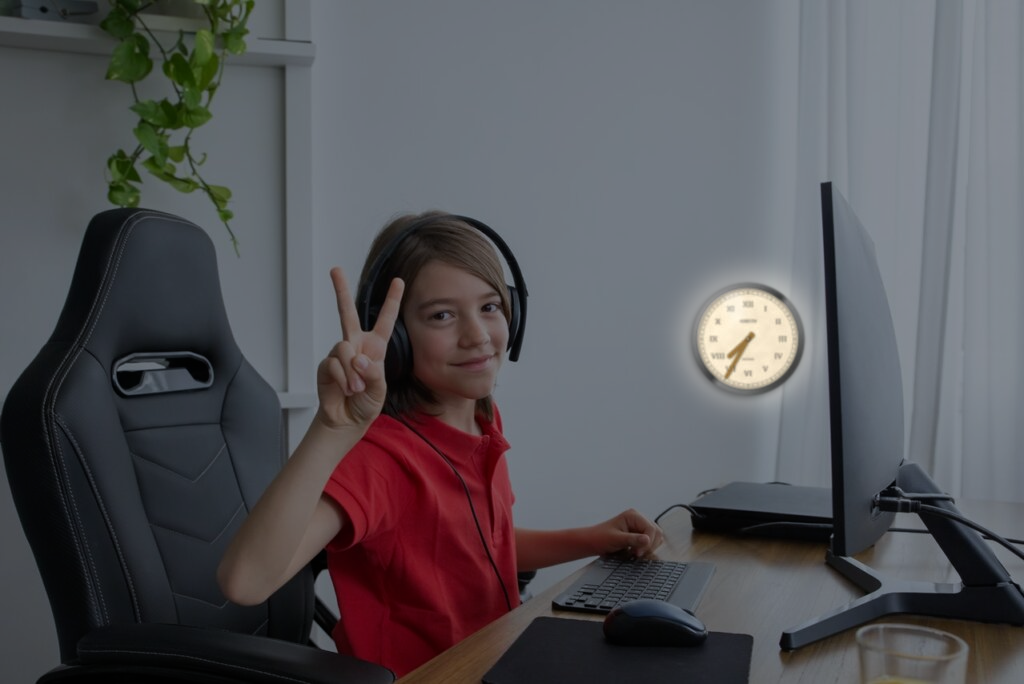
7:35
